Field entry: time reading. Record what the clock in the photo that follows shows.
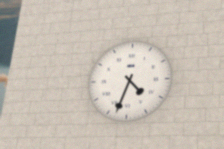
4:33
